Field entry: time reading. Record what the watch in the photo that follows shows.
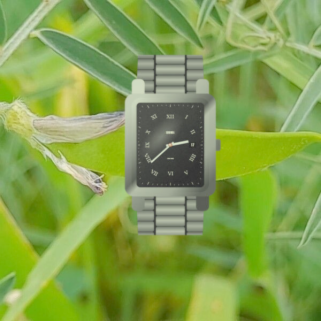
2:38
